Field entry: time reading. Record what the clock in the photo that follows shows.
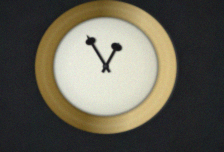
12:55
